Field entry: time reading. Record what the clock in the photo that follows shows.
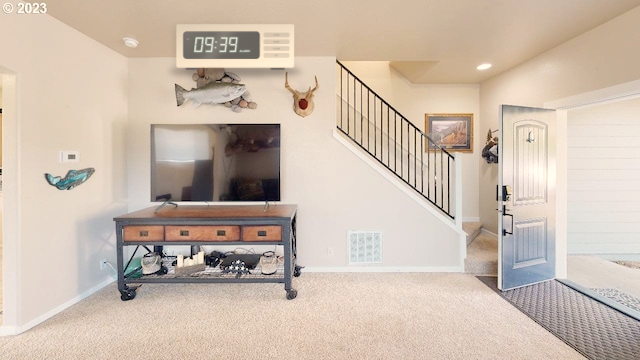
9:39
